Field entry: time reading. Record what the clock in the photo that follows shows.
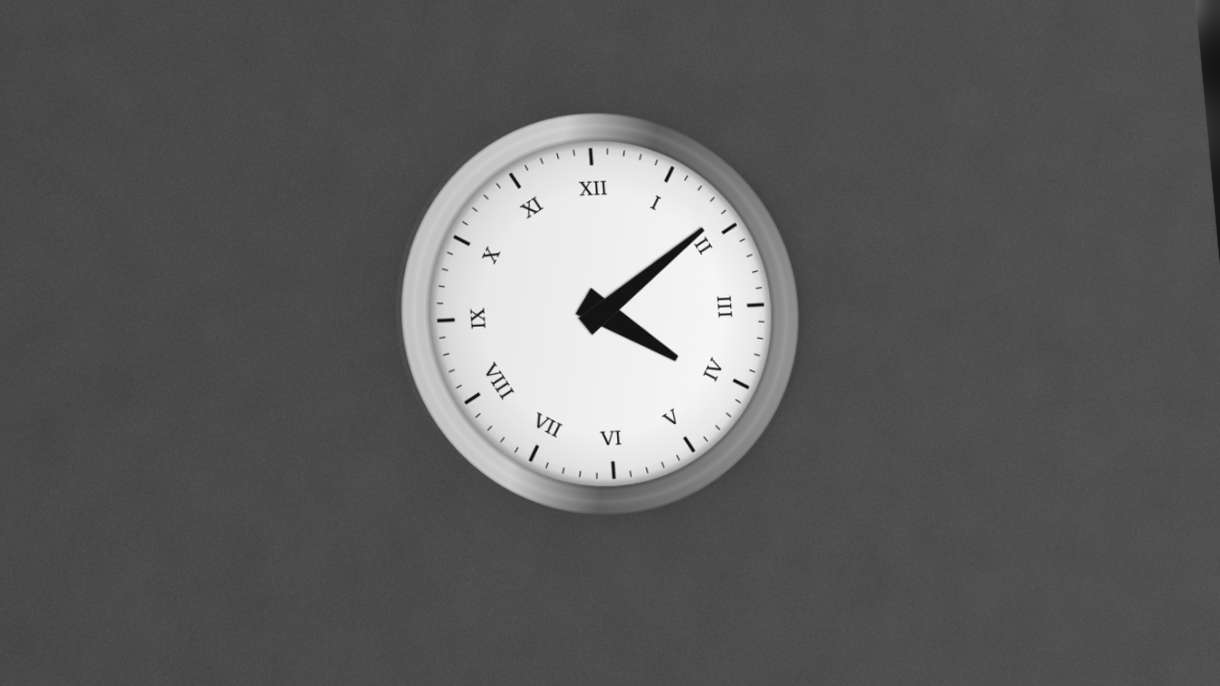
4:09
